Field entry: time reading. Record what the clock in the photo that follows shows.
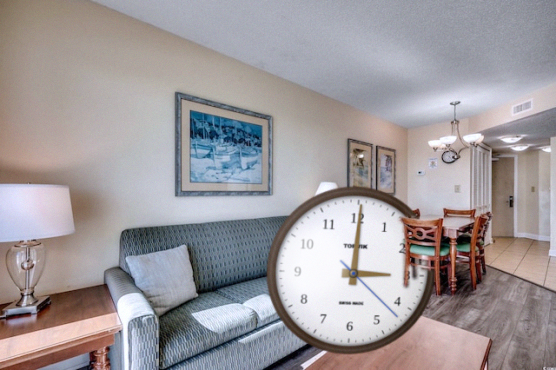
3:00:22
